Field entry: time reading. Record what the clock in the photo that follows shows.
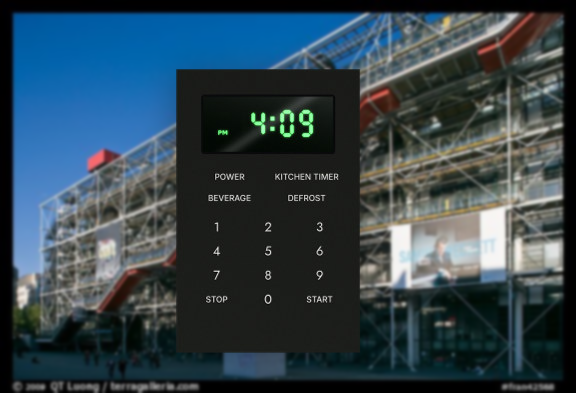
4:09
